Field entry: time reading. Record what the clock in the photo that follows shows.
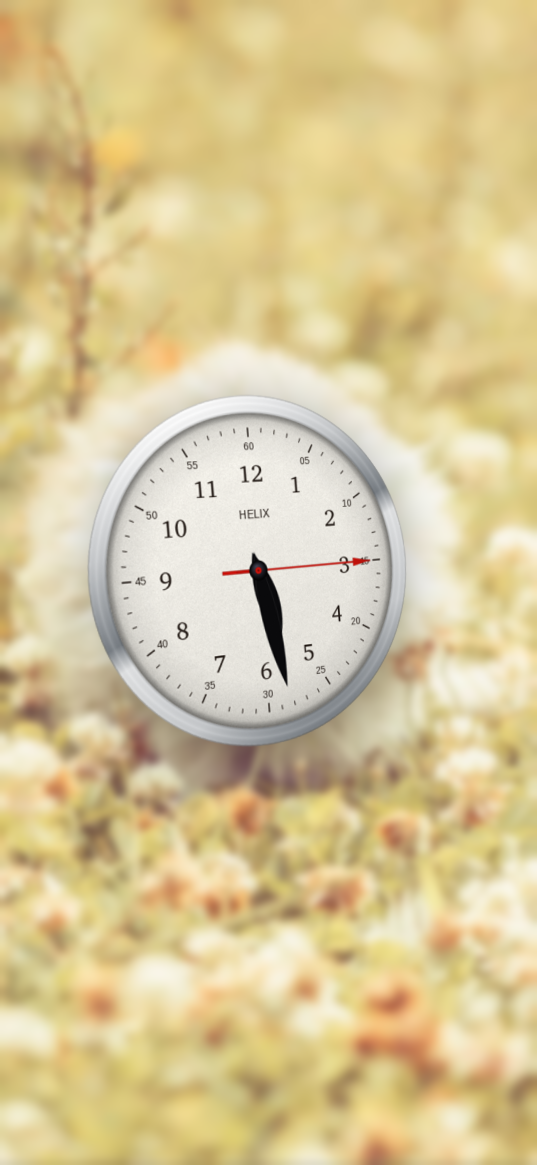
5:28:15
